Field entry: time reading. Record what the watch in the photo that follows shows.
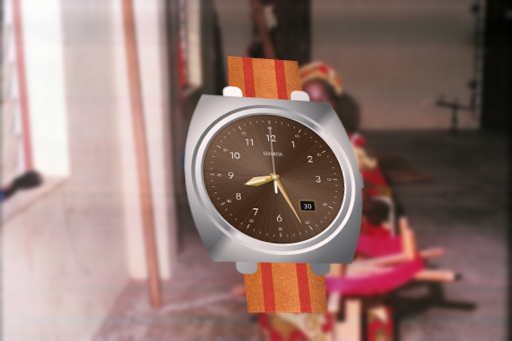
8:26:00
